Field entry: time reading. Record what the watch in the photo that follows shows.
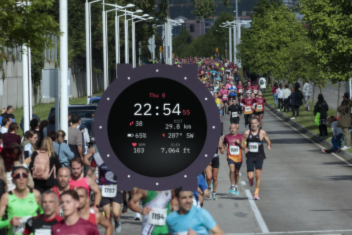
22:54
